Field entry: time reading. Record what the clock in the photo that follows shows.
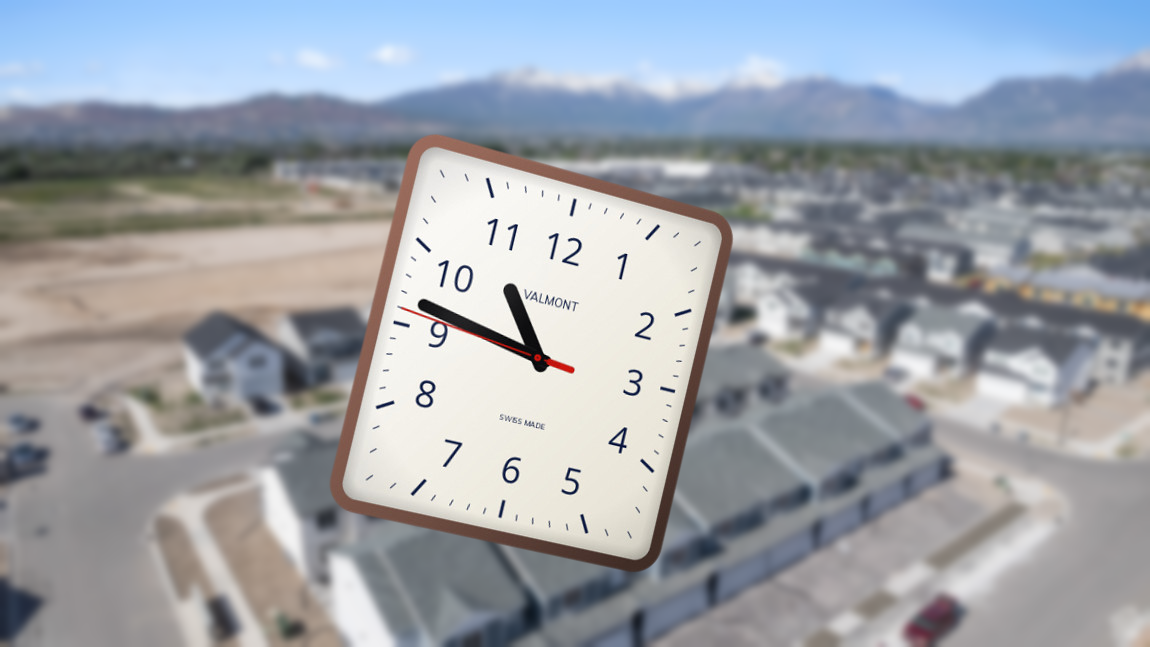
10:46:46
